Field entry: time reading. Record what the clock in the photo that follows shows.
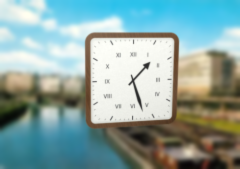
1:27
